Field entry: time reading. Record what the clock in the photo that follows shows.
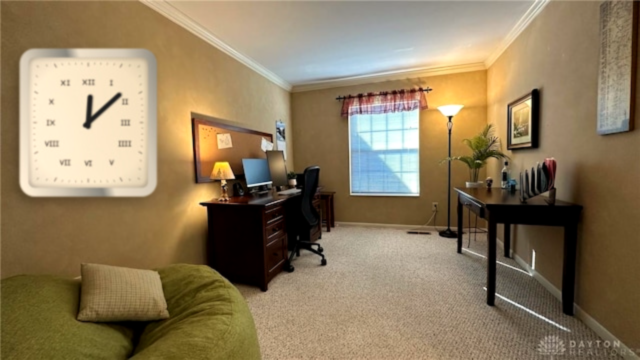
12:08
